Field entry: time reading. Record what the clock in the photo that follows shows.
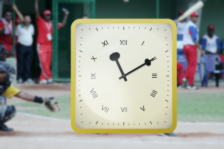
11:10
